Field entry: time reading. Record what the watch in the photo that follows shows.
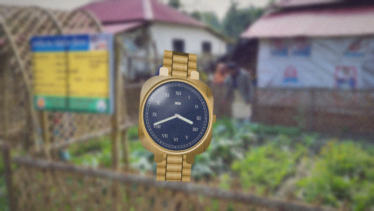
3:41
